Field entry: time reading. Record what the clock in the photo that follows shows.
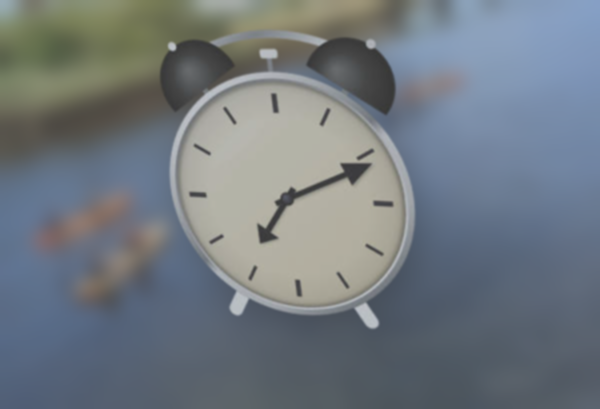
7:11
